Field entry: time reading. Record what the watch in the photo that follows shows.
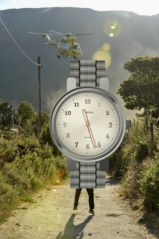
11:27
